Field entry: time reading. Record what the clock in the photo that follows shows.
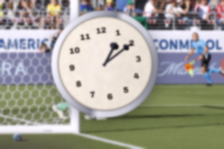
1:10
